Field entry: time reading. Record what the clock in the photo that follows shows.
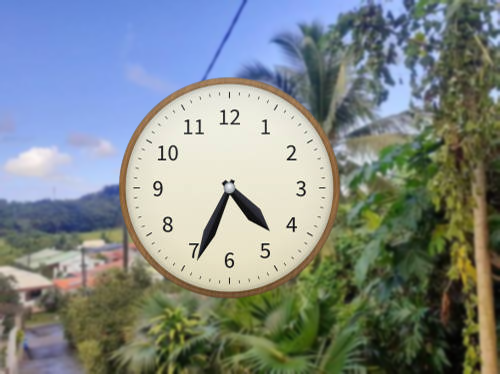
4:34
